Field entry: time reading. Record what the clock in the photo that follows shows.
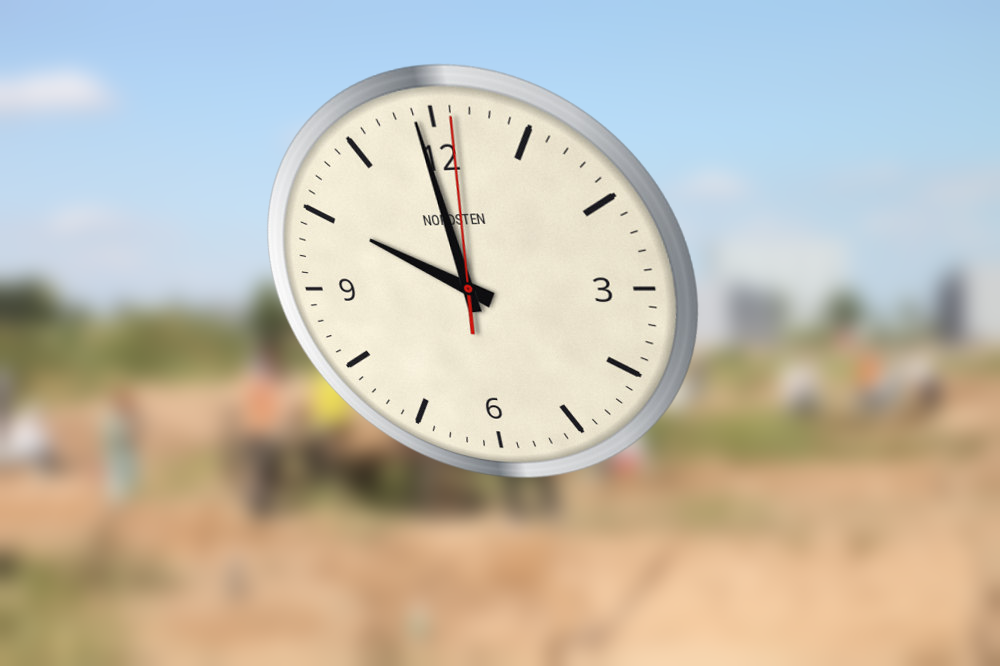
9:59:01
